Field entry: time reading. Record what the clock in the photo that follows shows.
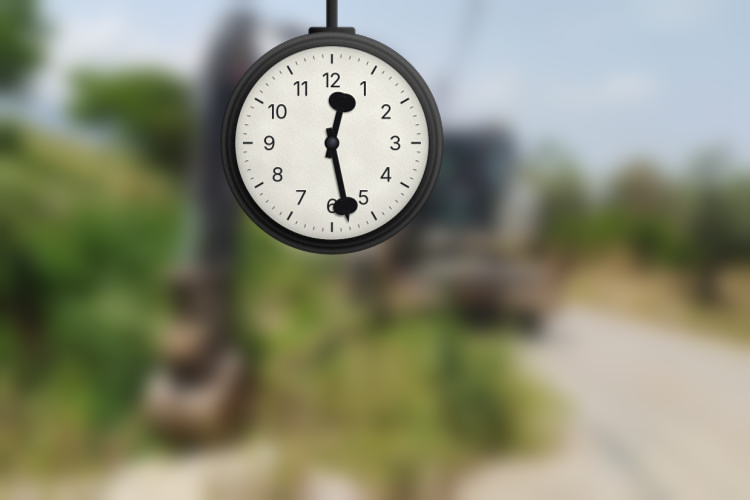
12:28
